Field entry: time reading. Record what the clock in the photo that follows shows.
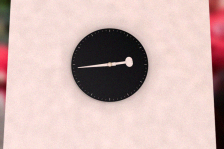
2:44
